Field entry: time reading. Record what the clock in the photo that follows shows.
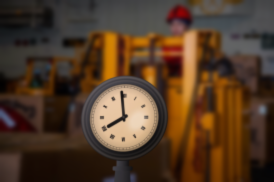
7:59
